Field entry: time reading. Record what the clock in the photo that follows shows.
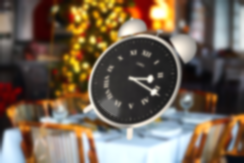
2:16
